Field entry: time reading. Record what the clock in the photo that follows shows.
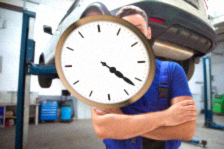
4:22
